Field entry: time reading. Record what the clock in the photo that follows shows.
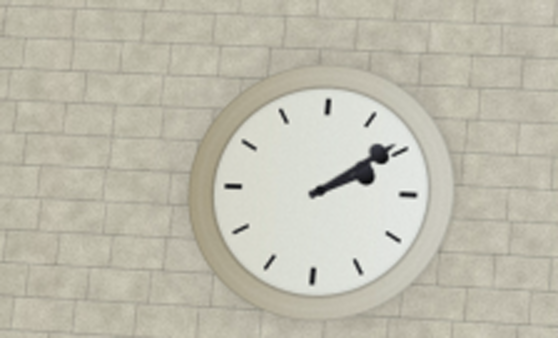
2:09
